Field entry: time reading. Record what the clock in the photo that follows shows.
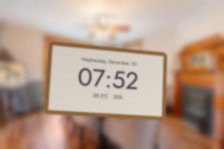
7:52
